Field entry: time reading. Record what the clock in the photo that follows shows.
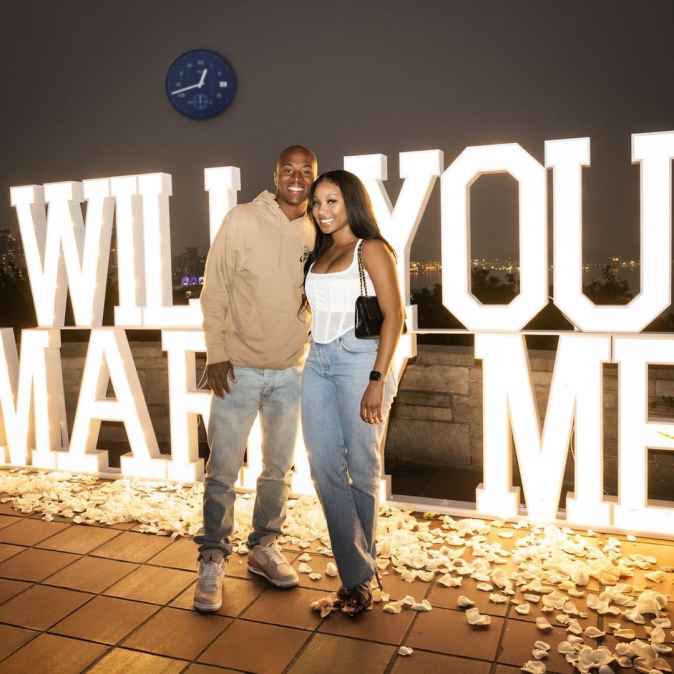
12:42
